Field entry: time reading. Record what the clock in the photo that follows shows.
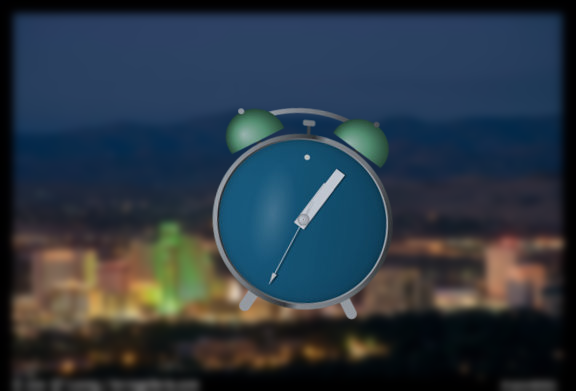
1:05:34
